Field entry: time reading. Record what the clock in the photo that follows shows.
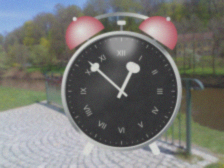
12:52
